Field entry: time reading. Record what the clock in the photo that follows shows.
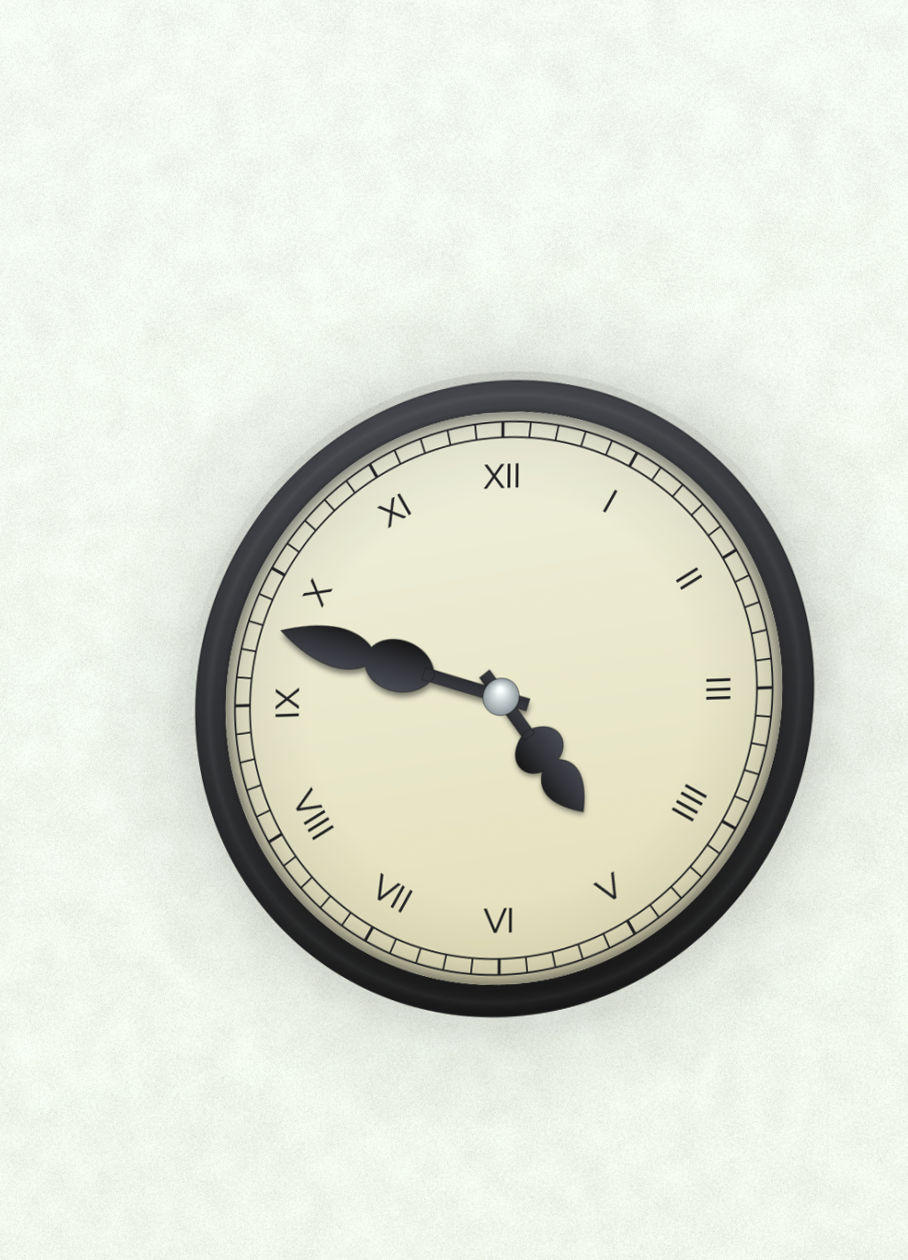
4:48
